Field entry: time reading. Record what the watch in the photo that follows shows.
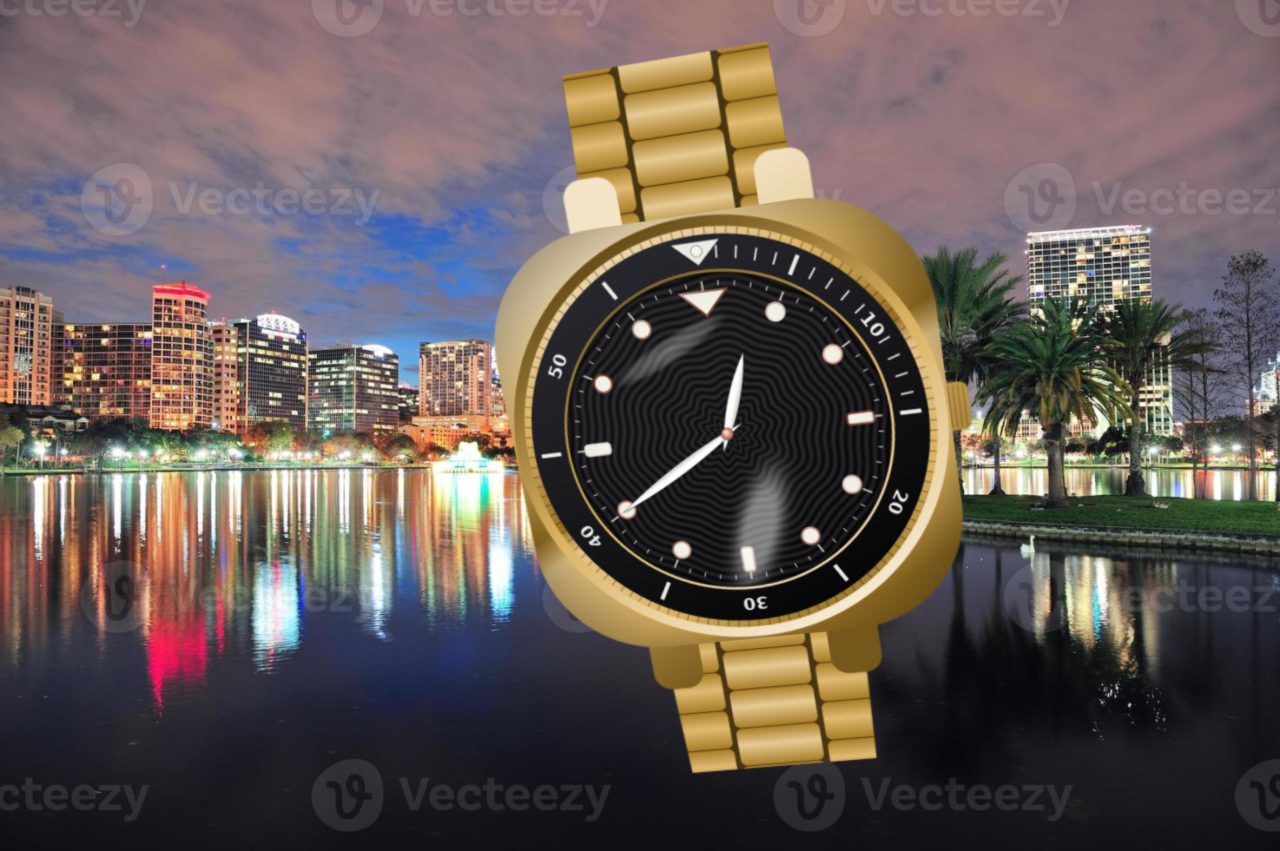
12:40
